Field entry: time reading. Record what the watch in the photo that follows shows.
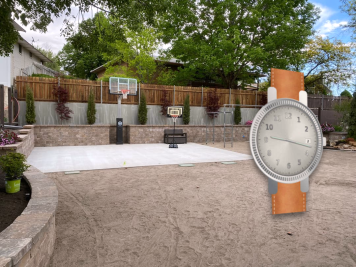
9:17
